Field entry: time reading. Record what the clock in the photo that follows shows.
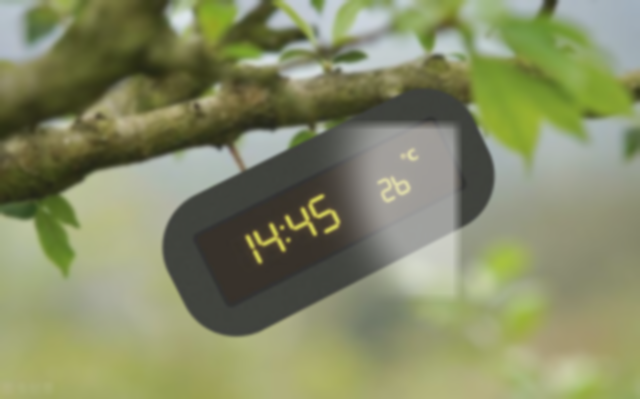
14:45
